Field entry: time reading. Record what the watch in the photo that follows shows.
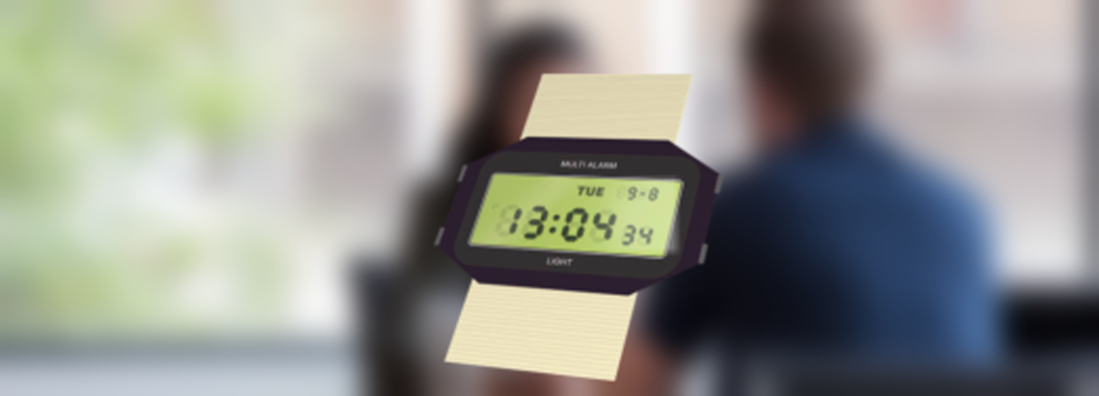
13:04:34
